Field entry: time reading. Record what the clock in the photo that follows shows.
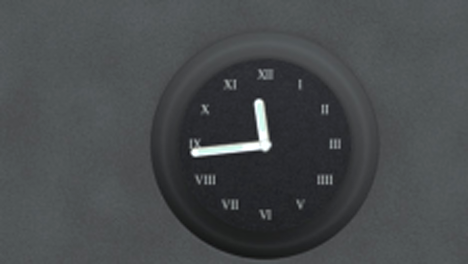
11:44
